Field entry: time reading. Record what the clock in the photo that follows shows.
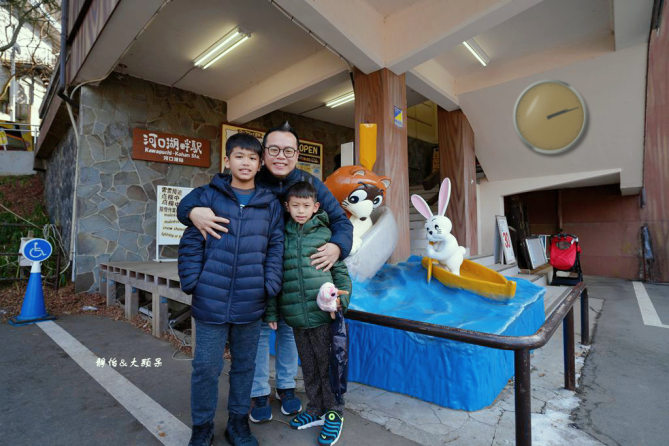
2:12
